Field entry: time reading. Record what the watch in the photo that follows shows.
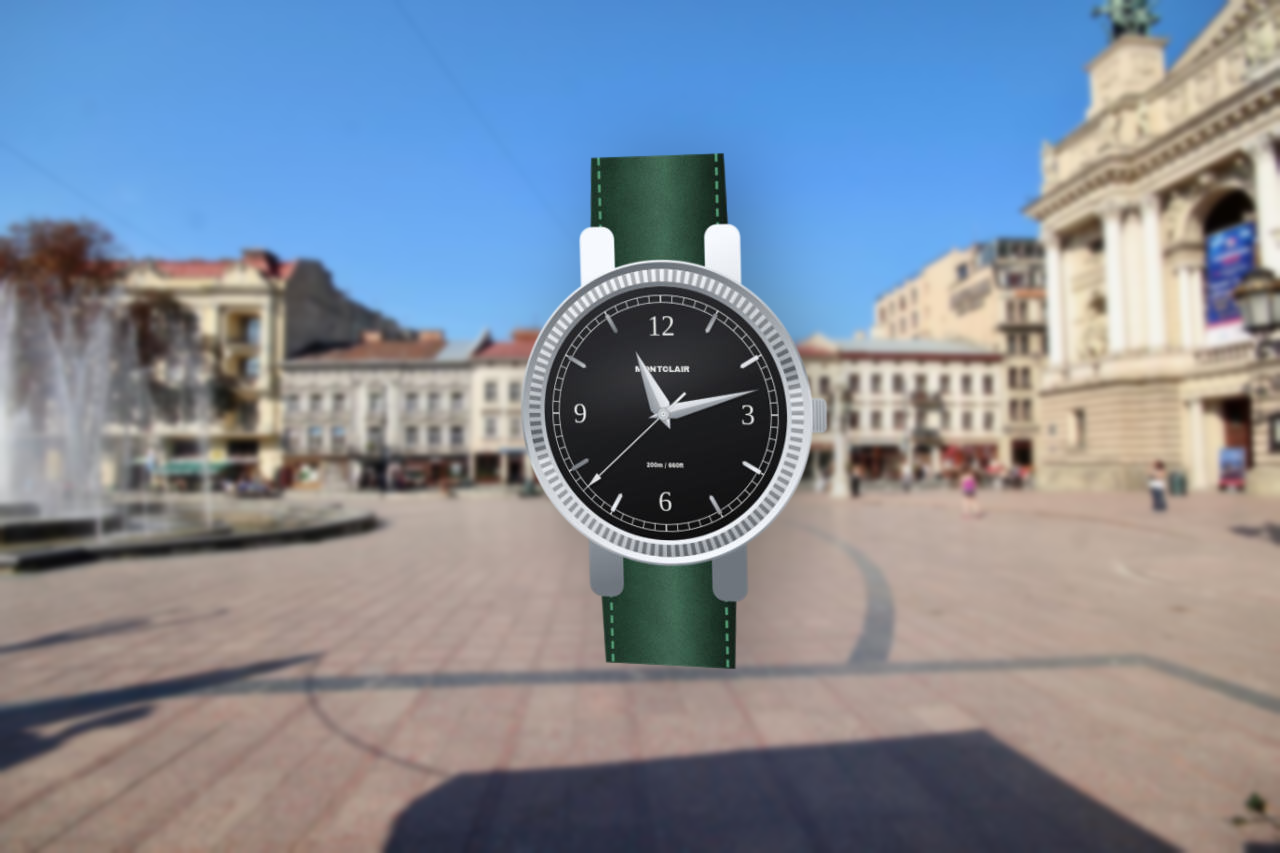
11:12:38
